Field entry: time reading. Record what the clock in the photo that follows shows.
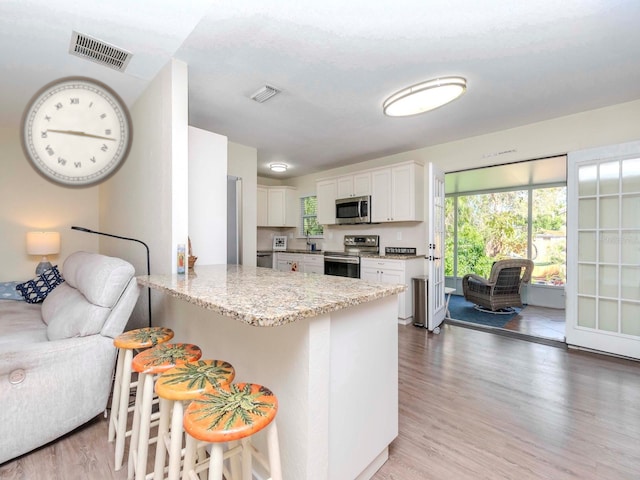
9:17
